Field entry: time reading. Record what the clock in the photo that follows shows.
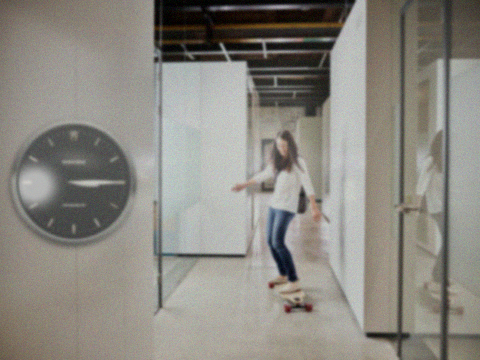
3:15
